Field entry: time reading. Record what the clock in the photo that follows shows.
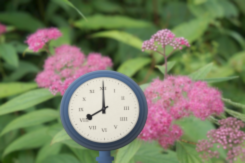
8:00
